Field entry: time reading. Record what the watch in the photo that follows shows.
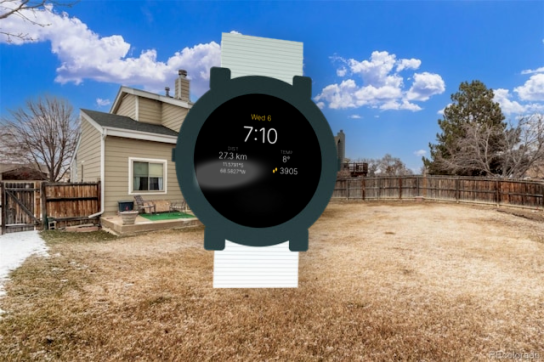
7:10
